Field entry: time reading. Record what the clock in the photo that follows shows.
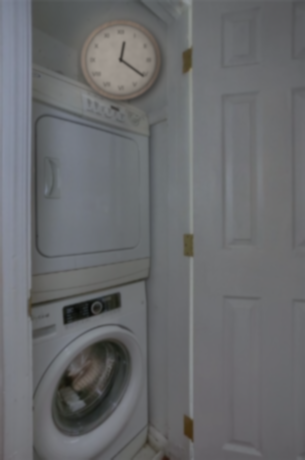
12:21
